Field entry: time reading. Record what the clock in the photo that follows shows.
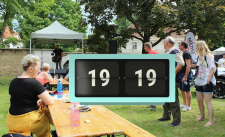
19:19
